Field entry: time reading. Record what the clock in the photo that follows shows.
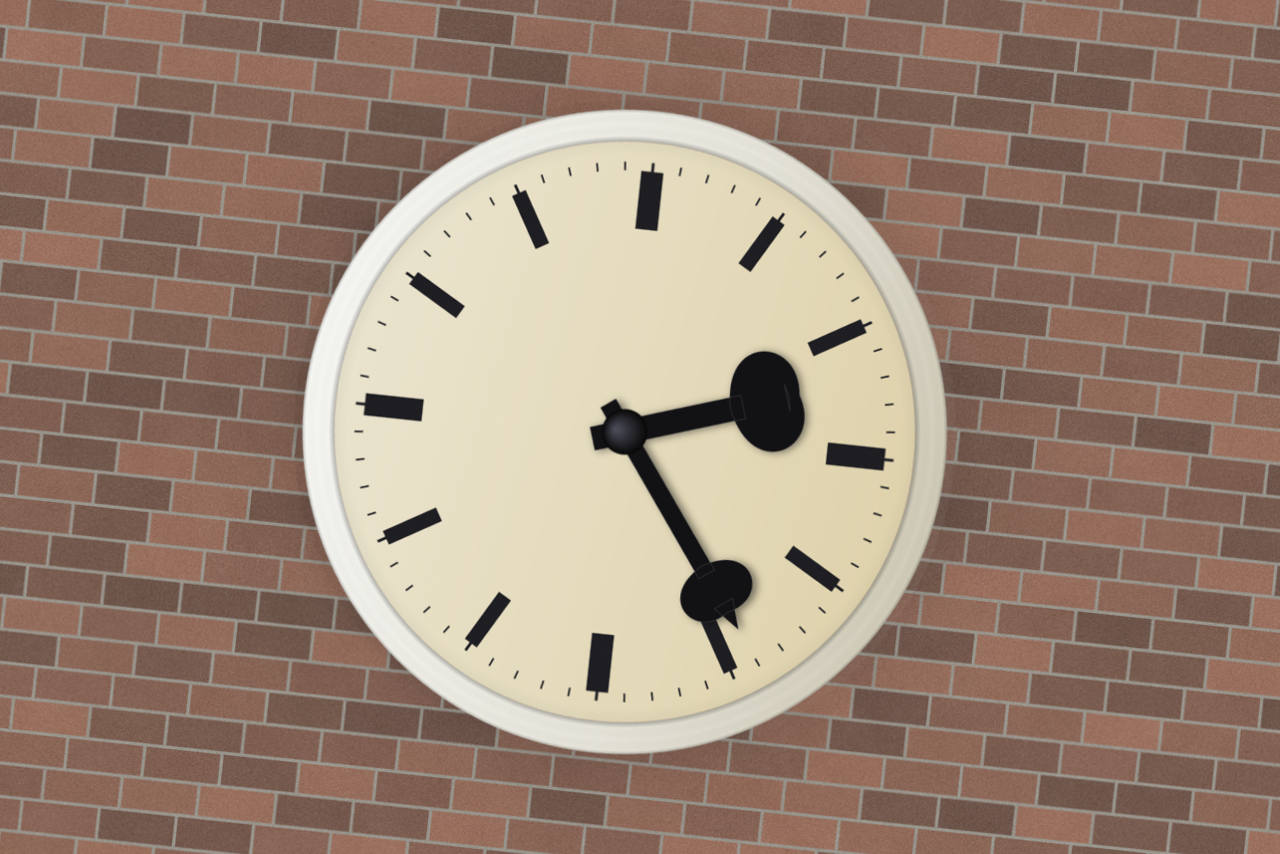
2:24
